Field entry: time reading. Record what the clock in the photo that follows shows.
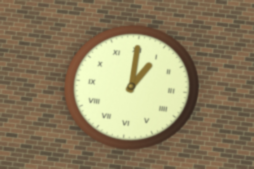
1:00
